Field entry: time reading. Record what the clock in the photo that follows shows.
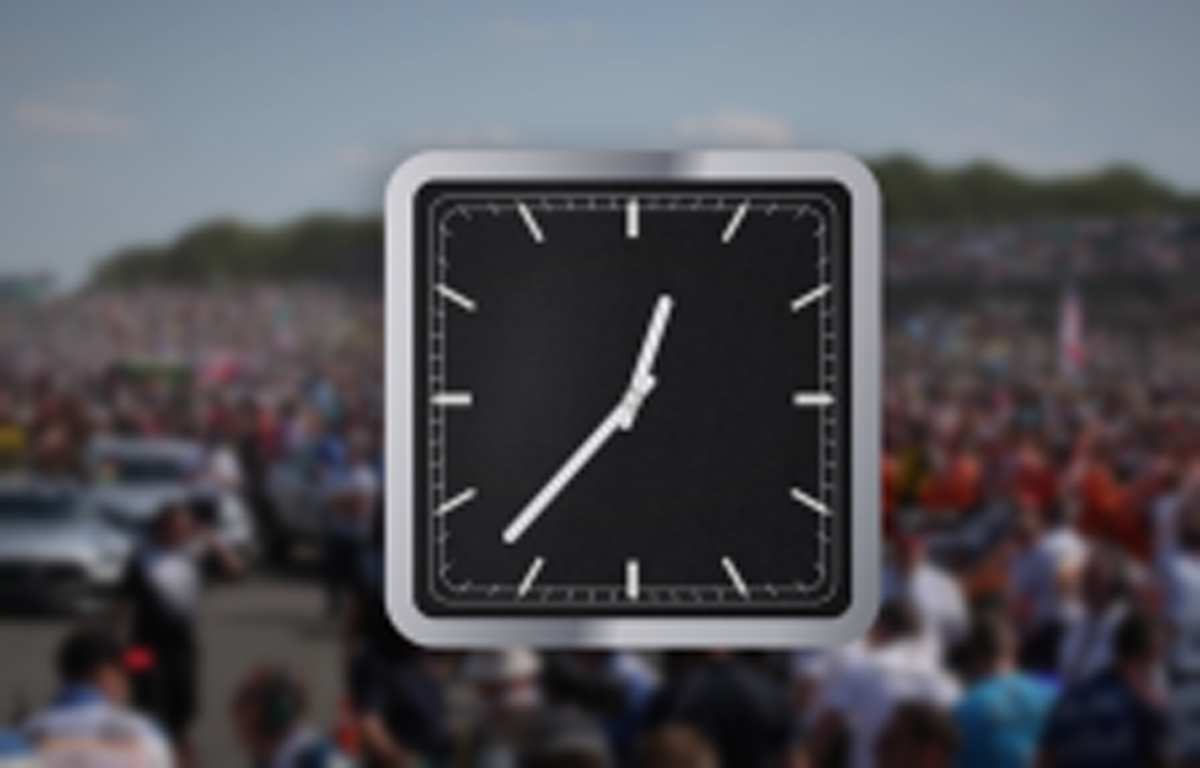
12:37
